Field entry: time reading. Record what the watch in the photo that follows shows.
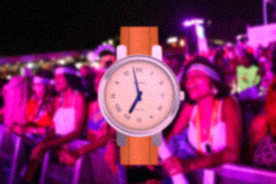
6:58
